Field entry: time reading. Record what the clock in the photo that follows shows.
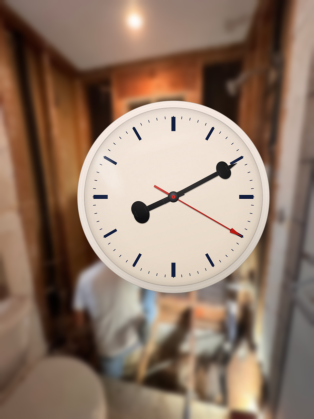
8:10:20
